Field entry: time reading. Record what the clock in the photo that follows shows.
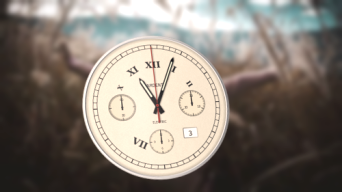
11:04
